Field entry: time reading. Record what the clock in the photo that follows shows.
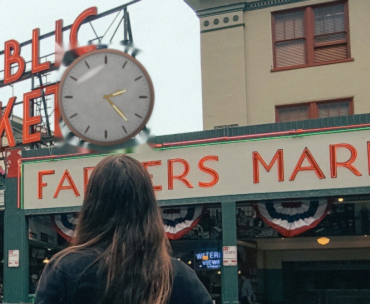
2:23
